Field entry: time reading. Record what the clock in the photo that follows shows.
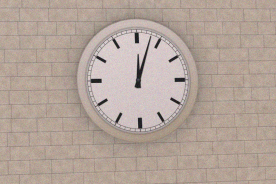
12:03
